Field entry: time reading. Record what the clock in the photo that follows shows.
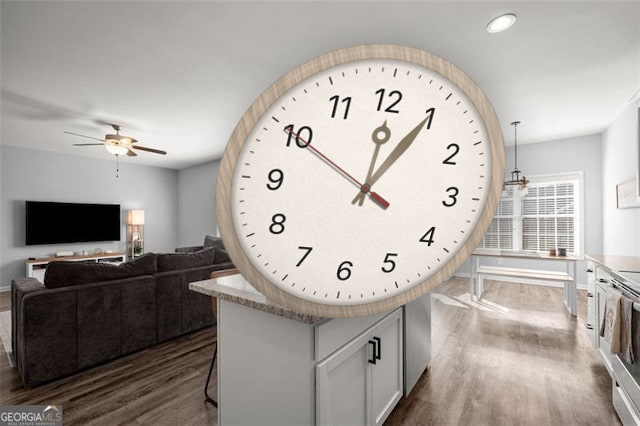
12:04:50
